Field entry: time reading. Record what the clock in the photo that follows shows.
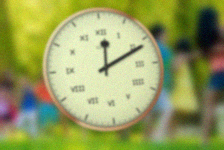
12:11
